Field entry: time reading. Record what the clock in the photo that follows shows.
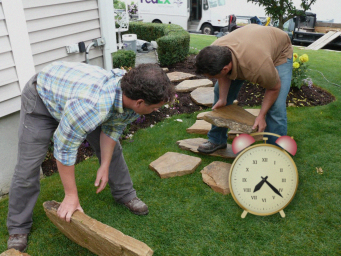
7:22
